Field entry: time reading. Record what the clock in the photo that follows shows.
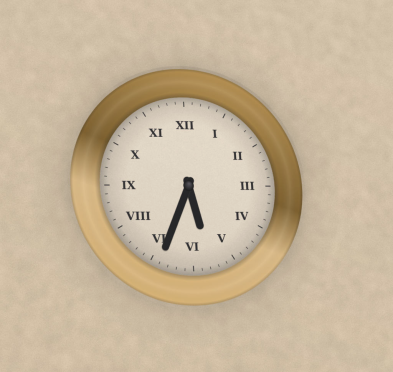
5:34
